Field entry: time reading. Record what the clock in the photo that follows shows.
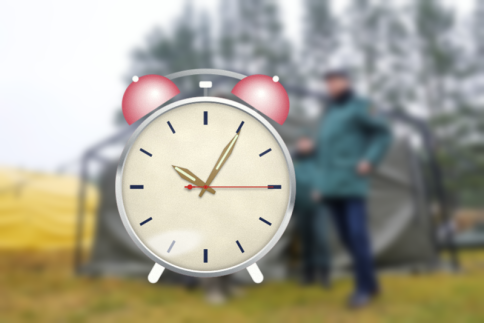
10:05:15
